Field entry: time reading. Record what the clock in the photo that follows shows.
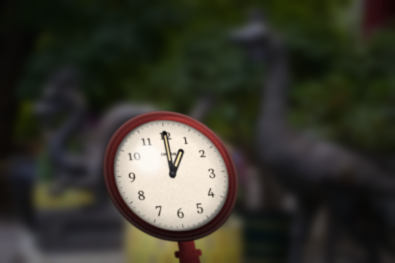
1:00
